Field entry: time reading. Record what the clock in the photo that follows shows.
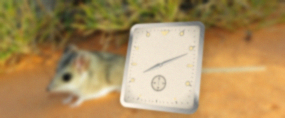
8:11
